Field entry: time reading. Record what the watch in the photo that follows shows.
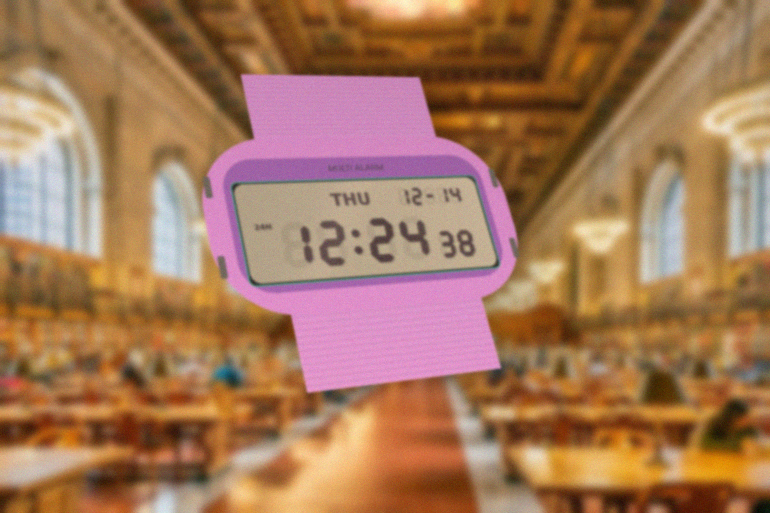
12:24:38
